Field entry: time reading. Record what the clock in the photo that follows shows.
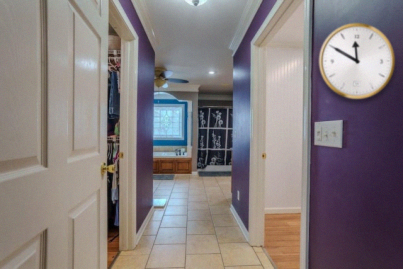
11:50
